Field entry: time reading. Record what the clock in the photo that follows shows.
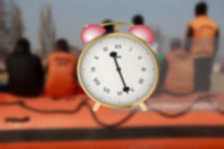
11:27
